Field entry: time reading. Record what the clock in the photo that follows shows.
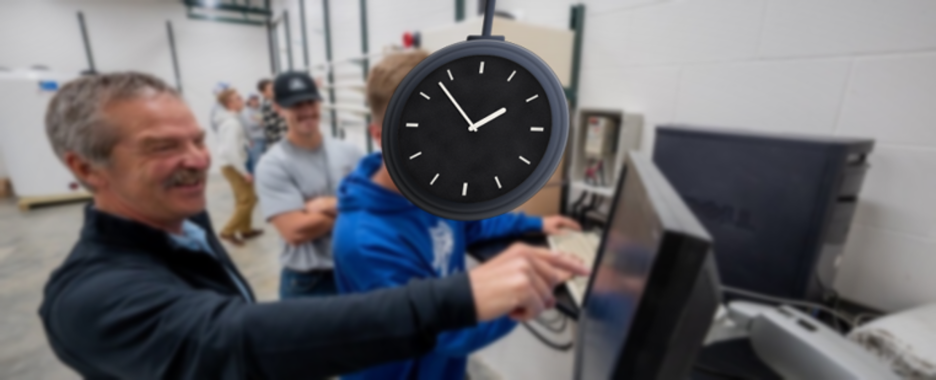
1:53
